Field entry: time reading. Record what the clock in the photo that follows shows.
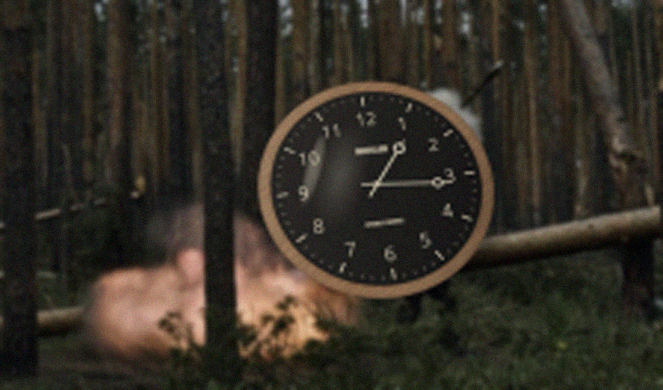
1:16
